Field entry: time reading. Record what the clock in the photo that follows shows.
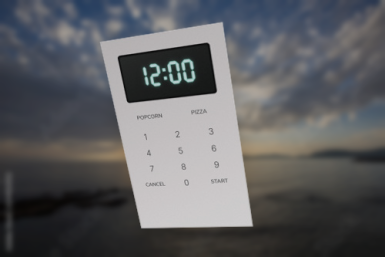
12:00
